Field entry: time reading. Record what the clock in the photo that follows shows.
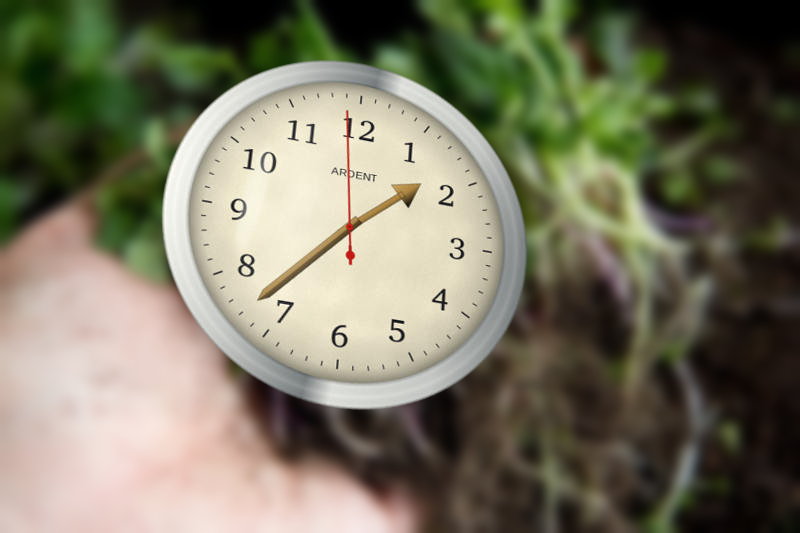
1:36:59
